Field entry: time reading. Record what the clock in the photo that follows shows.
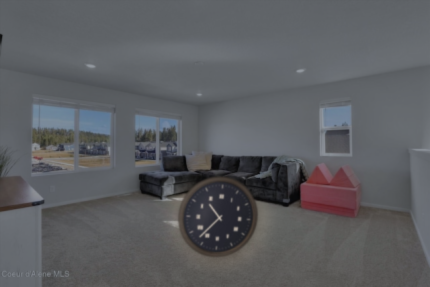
10:37
